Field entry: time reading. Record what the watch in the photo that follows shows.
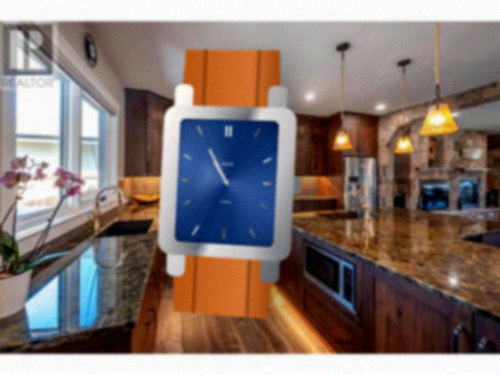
10:55
